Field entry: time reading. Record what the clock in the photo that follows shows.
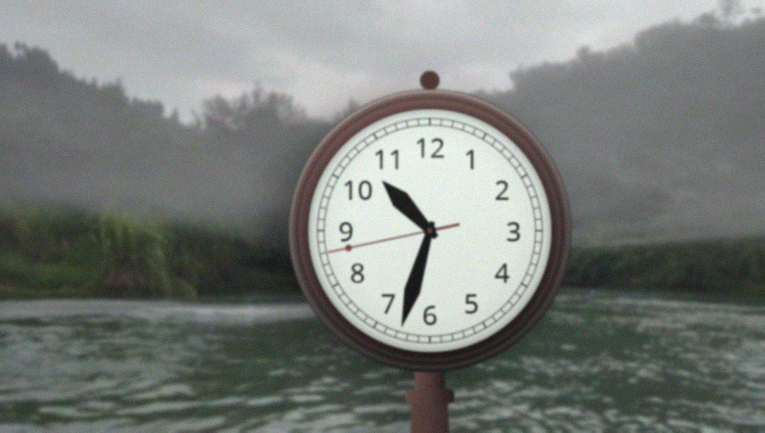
10:32:43
